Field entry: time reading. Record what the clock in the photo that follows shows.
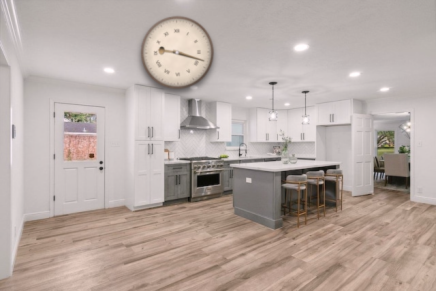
9:18
